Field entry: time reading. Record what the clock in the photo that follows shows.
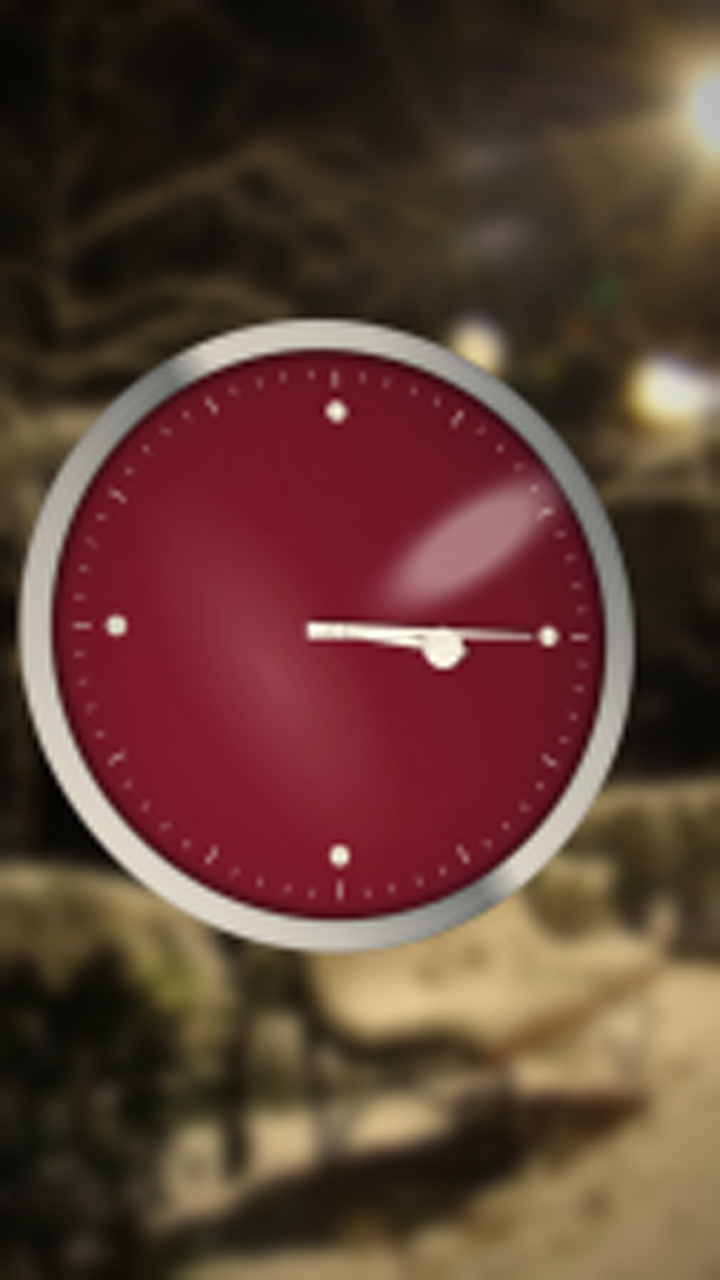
3:15
